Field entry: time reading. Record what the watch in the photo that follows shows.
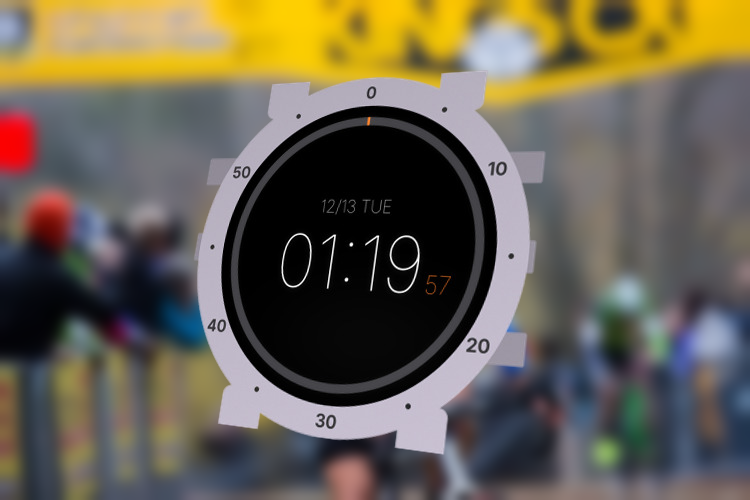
1:19:57
